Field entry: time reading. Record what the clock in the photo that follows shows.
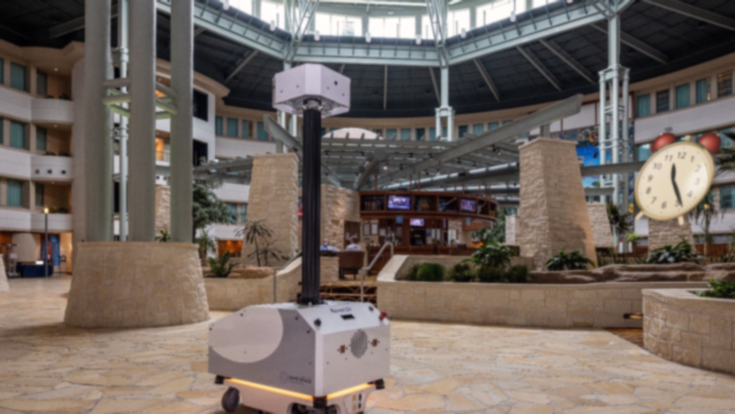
11:24
